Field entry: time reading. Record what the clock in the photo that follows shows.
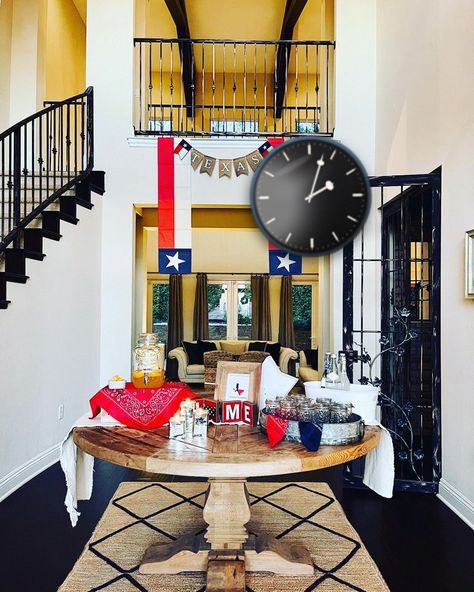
2:03
